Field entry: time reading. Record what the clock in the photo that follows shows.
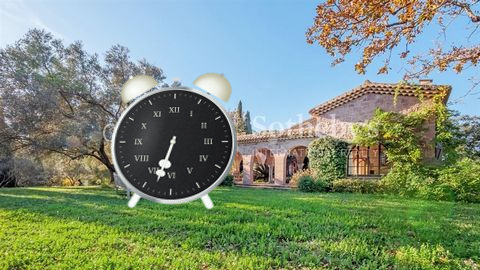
6:33
